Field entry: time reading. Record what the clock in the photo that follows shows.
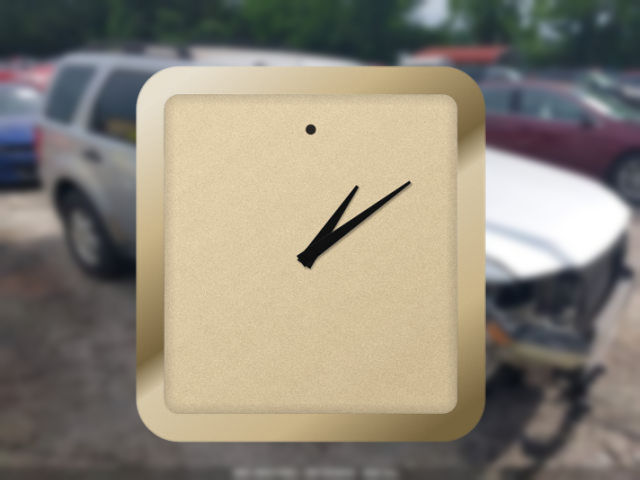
1:09
